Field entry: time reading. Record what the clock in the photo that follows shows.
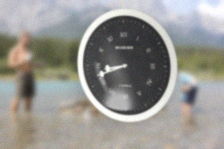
8:42
